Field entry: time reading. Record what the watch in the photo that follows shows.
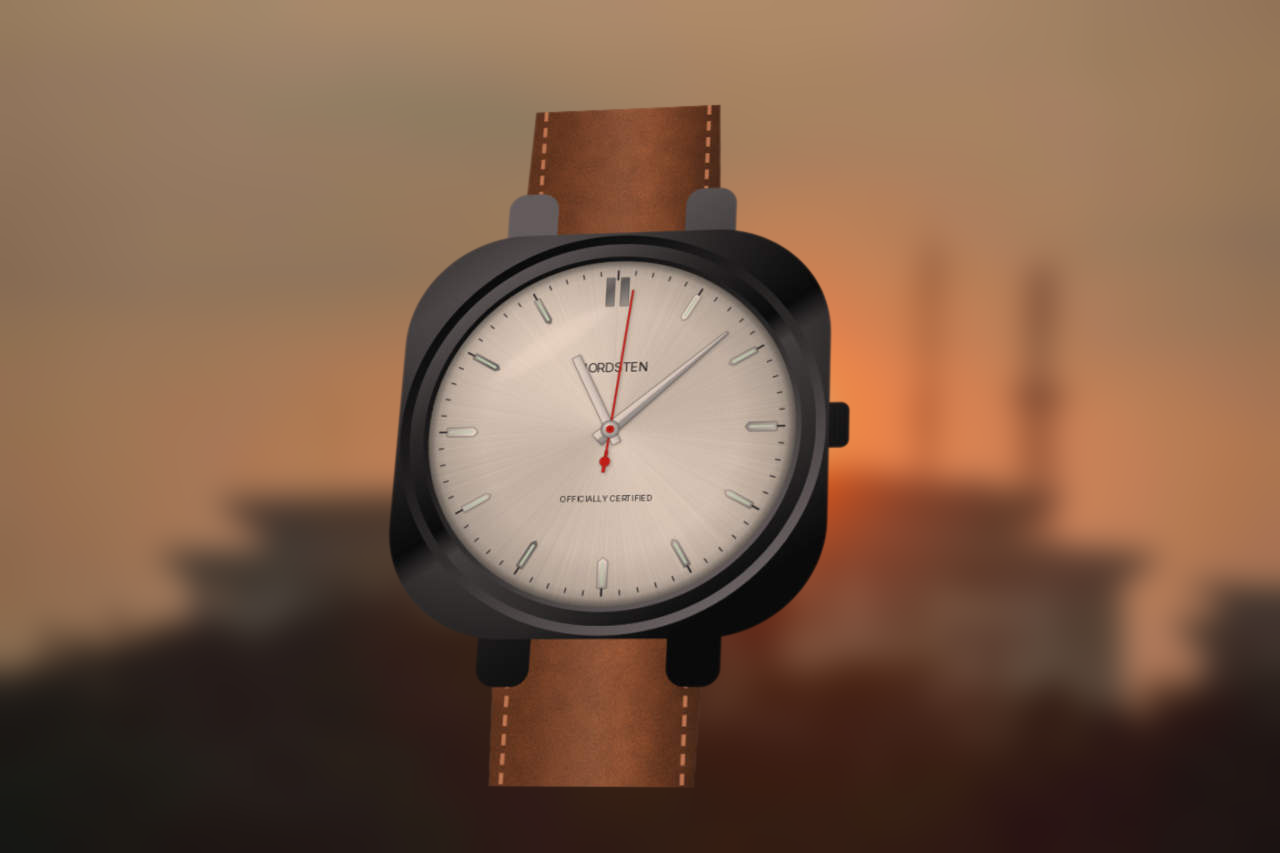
11:08:01
